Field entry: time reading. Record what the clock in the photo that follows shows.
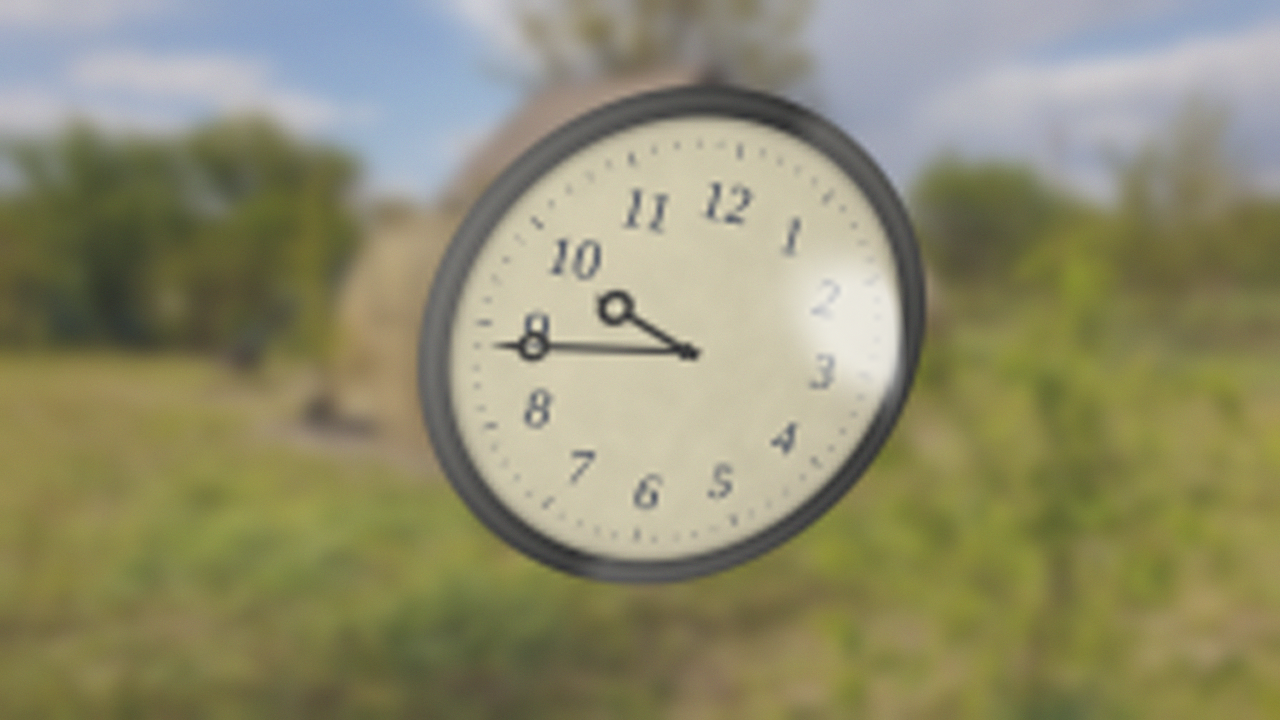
9:44
